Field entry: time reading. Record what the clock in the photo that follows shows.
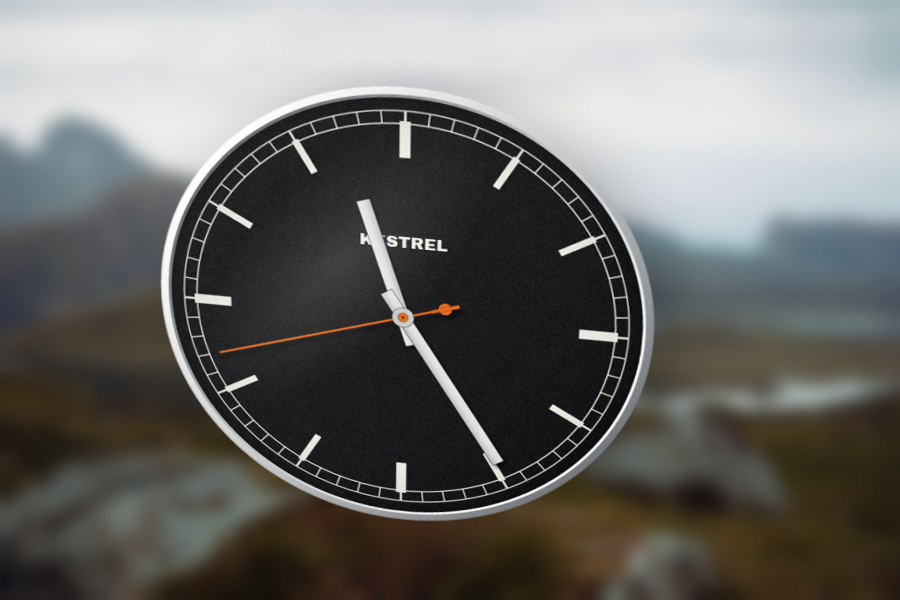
11:24:42
